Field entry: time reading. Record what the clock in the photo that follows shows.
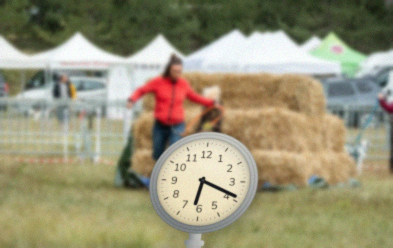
6:19
